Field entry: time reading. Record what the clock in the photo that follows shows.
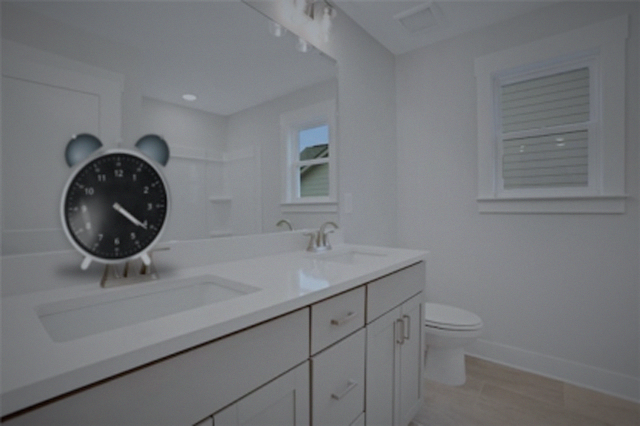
4:21
